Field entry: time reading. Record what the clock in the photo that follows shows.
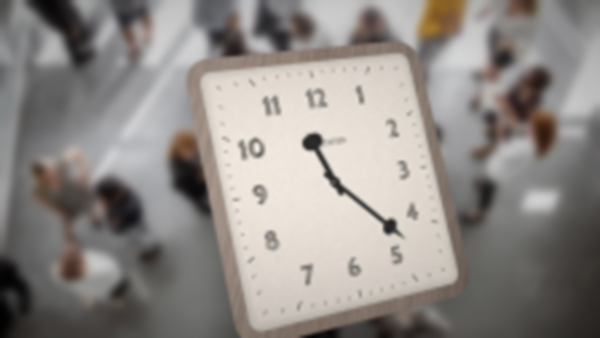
11:23
